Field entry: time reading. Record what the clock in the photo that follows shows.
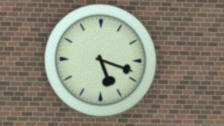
5:18
